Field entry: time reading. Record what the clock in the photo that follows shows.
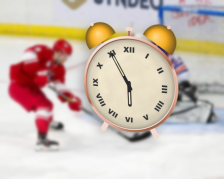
5:55
